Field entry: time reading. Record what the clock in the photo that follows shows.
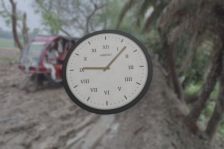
9:07
